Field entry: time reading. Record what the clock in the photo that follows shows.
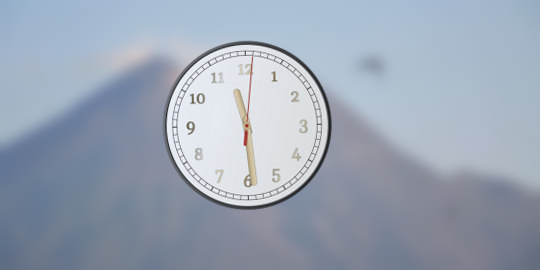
11:29:01
